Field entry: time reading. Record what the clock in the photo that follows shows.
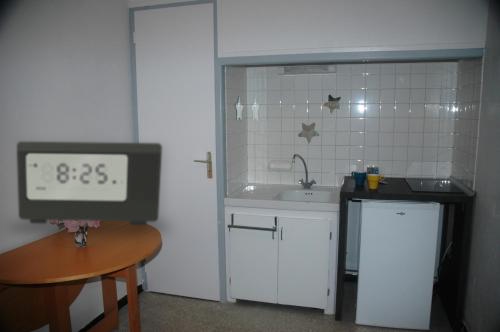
8:25
